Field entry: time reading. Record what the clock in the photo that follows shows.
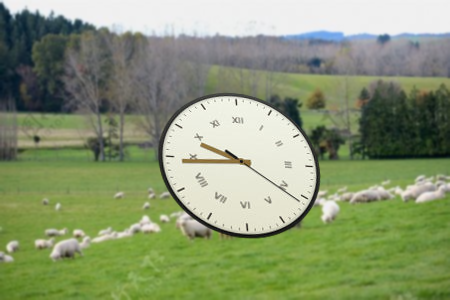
9:44:21
